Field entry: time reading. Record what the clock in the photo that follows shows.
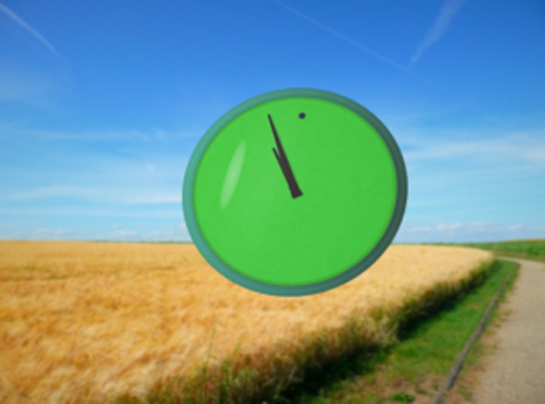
10:56
